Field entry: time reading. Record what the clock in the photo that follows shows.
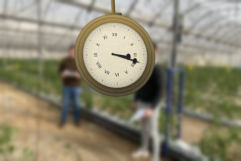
3:18
